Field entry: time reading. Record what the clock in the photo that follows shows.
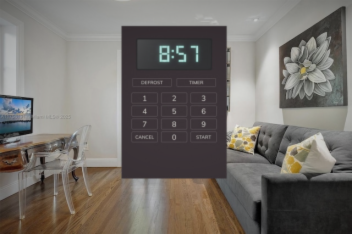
8:57
